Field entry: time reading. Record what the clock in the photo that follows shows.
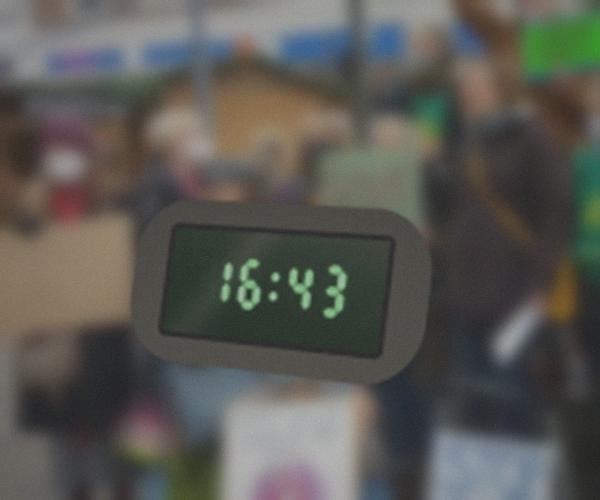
16:43
